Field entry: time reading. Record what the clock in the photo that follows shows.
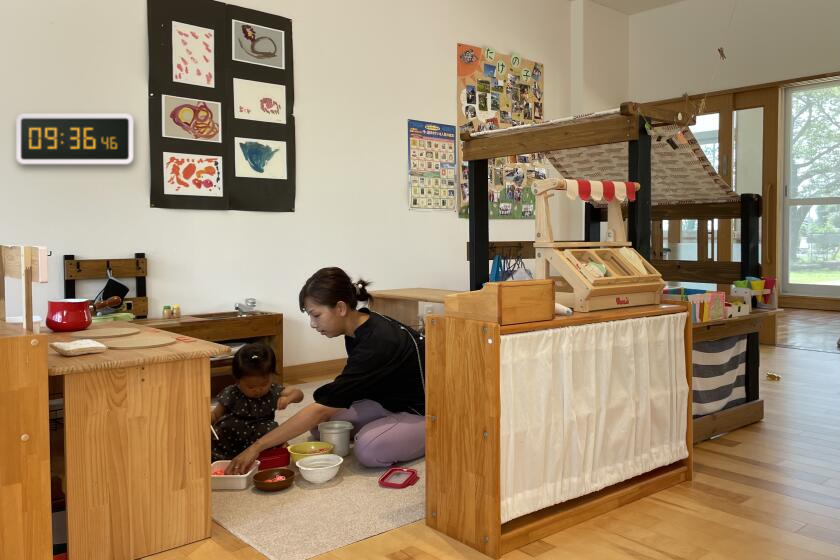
9:36:46
